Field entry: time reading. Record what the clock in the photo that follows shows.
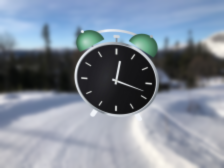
12:18
